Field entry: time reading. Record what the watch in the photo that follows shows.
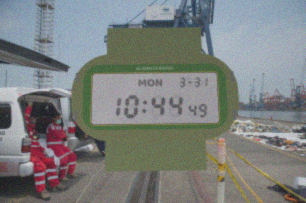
10:44:49
